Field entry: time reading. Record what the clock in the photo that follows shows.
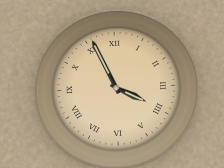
3:56
